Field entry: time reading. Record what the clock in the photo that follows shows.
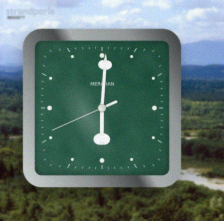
6:00:41
